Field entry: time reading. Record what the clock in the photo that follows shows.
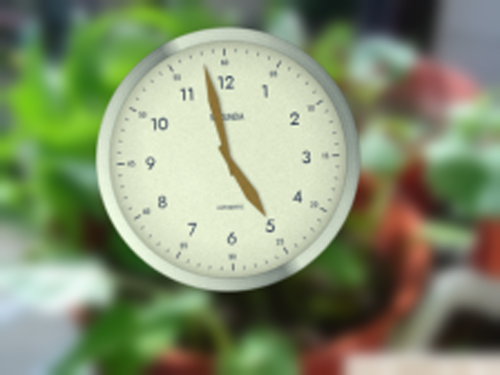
4:58
